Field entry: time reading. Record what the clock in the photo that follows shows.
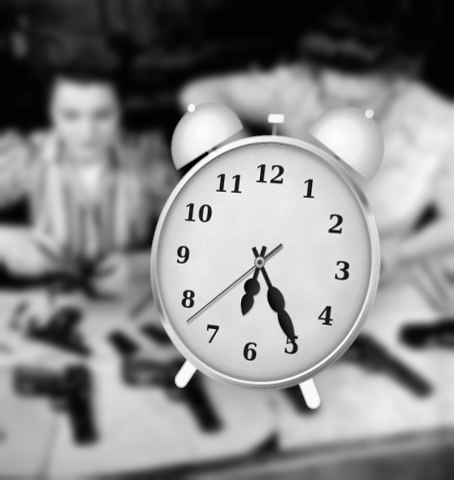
6:24:38
